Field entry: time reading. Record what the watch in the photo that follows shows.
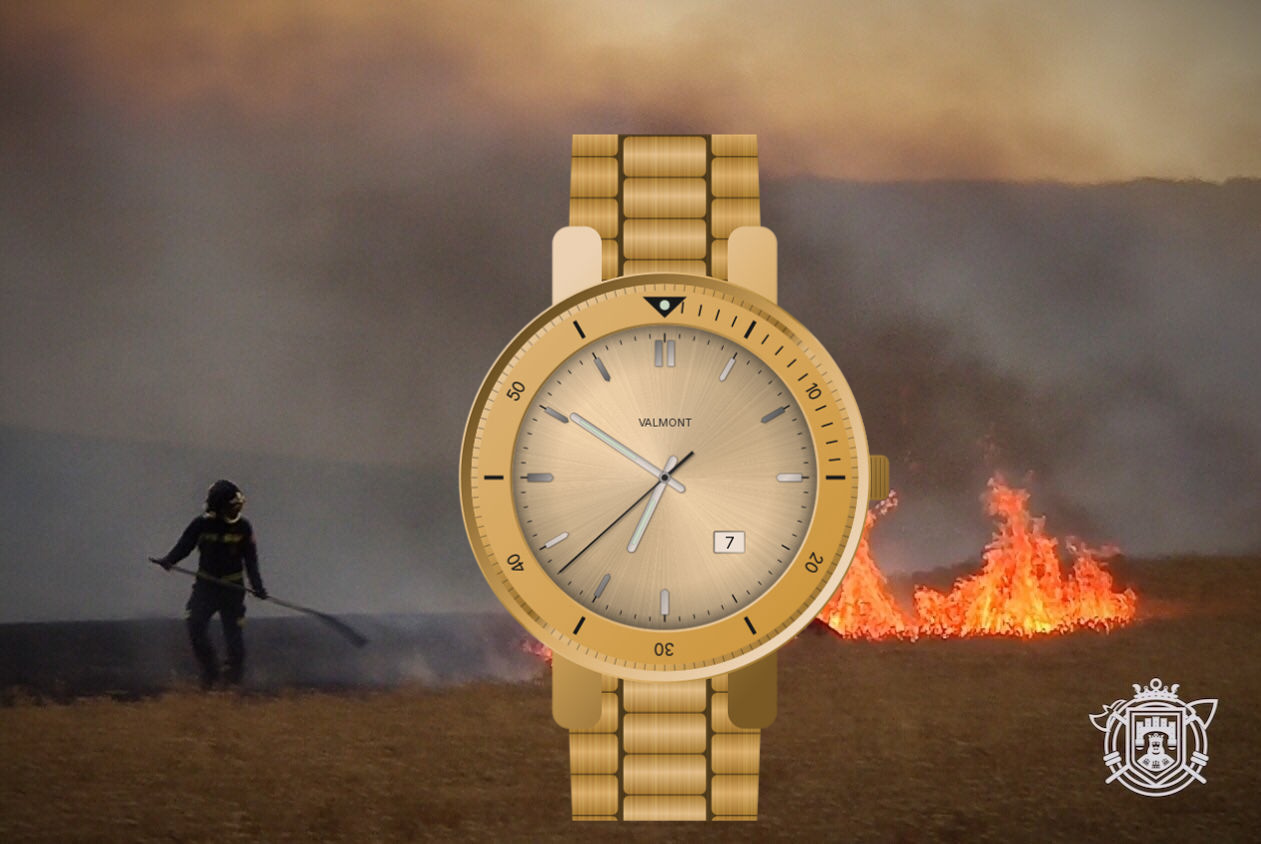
6:50:38
